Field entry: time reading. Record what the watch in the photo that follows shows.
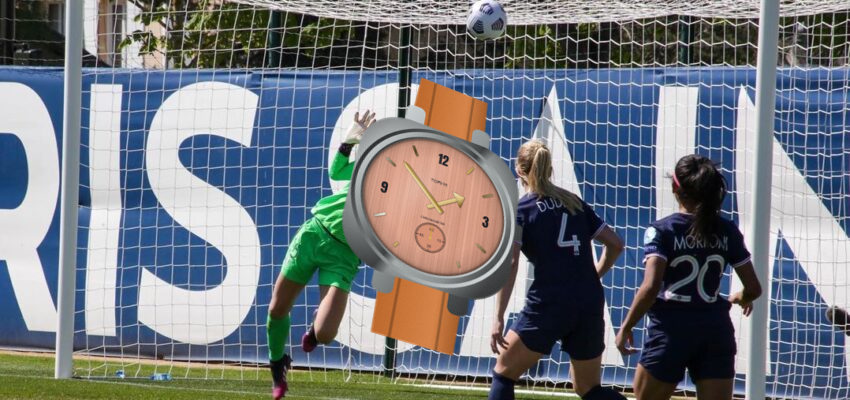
1:52
